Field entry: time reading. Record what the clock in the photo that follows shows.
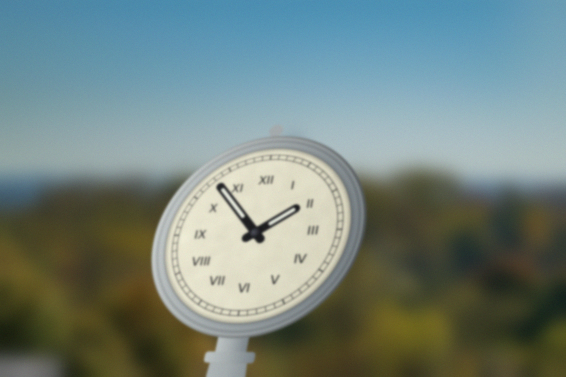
1:53
